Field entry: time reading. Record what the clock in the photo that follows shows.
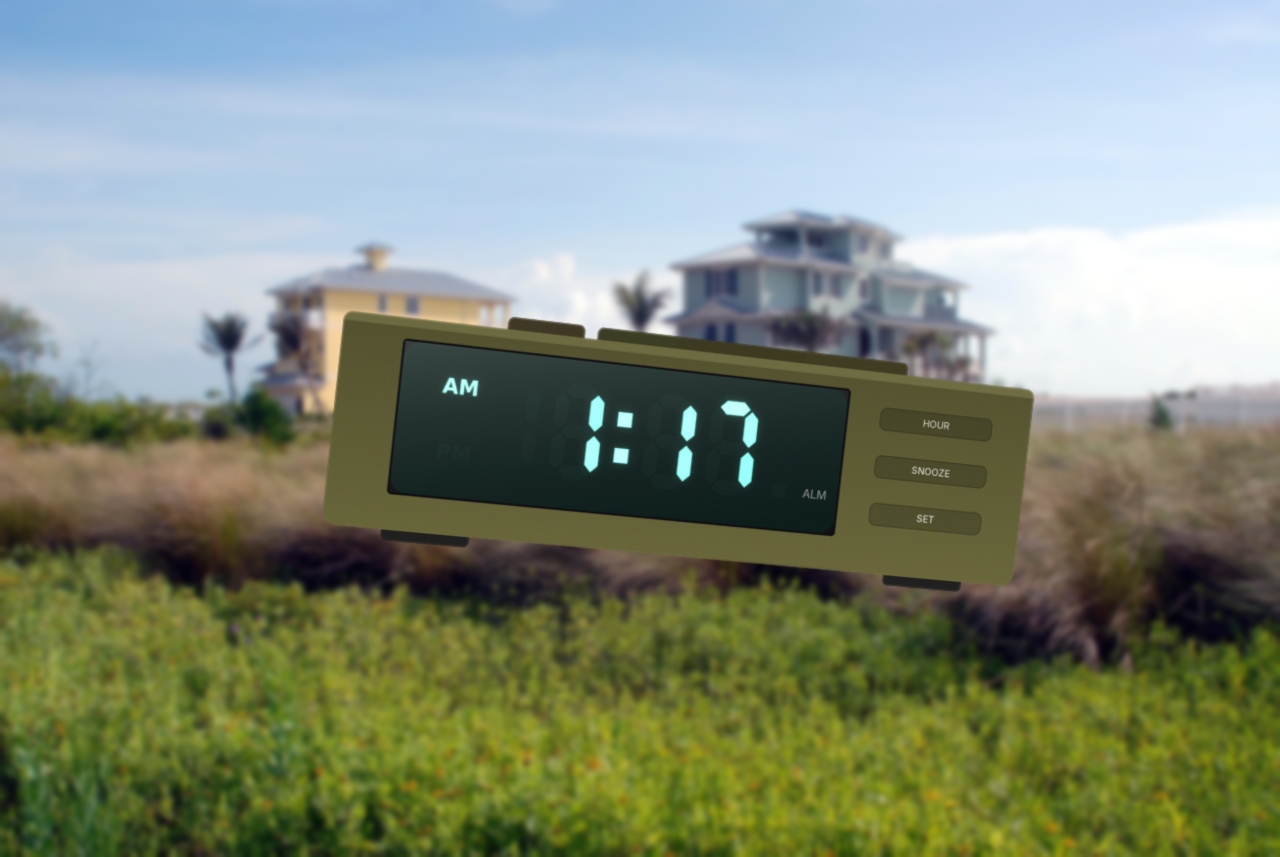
1:17
